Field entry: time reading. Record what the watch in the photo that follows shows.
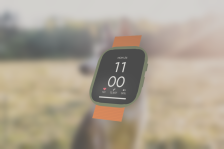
11:00
